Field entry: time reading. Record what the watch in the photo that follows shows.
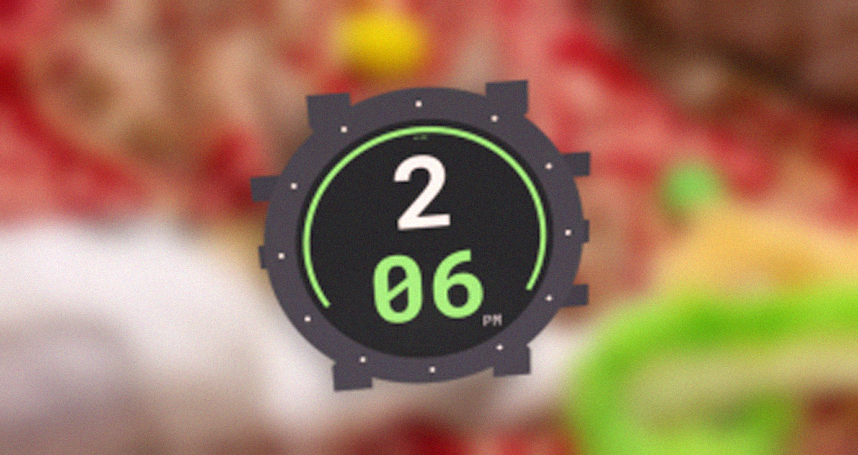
2:06
